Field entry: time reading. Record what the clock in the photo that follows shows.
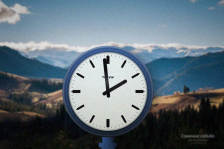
1:59
